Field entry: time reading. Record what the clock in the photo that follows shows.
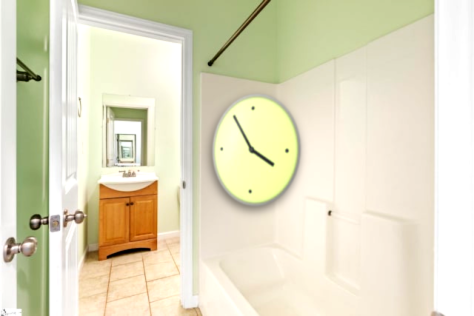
3:54
